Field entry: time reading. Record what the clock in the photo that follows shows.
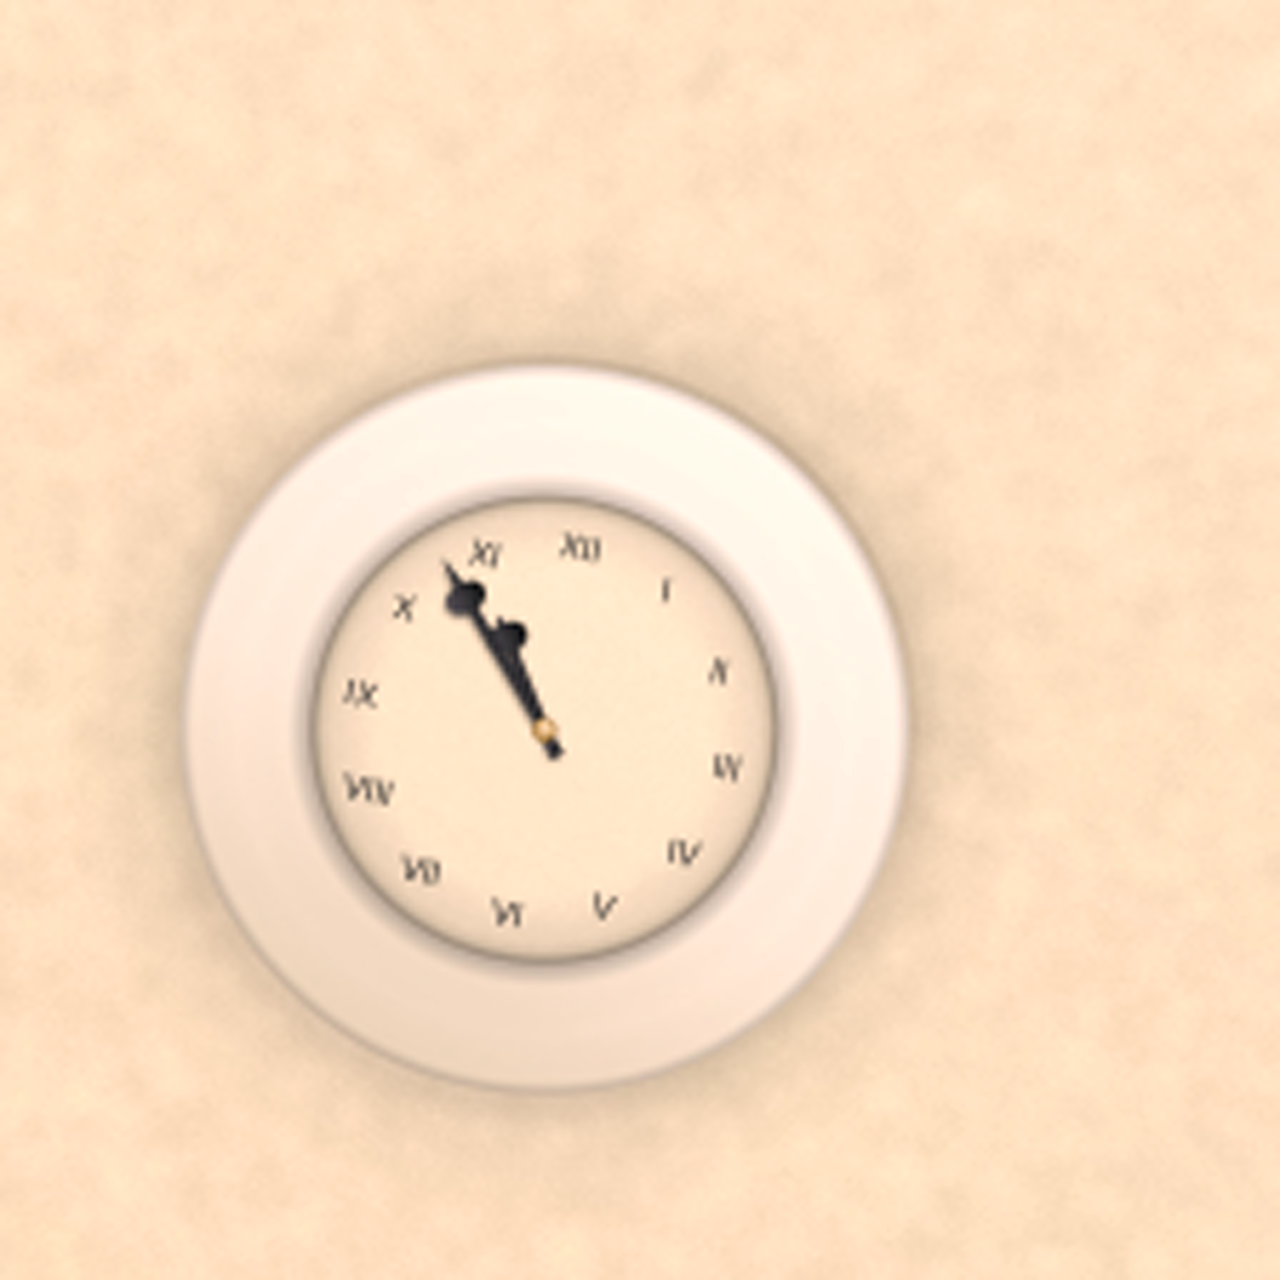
10:53
